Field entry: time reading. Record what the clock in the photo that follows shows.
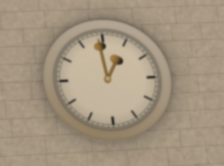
12:59
